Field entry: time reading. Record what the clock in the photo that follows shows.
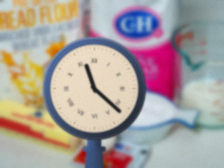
11:22
